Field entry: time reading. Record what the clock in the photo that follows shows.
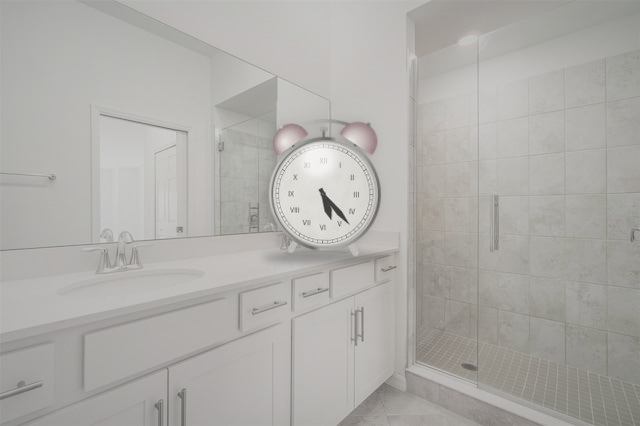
5:23
